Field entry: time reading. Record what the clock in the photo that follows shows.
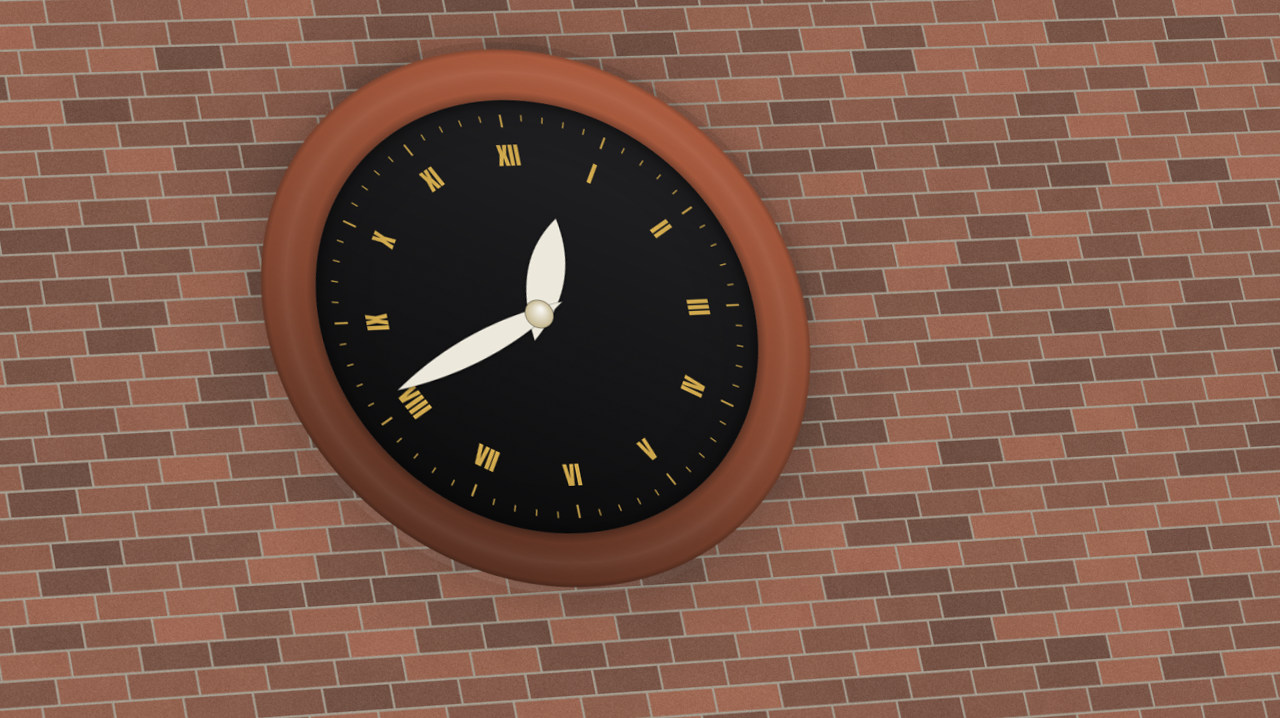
12:41
